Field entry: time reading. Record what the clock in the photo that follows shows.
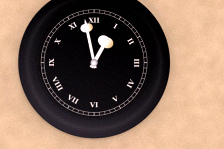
12:58
